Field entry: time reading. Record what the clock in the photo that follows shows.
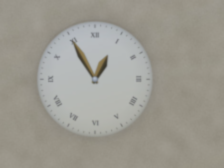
12:55
